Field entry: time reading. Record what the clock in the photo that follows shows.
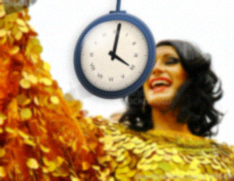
4:01
